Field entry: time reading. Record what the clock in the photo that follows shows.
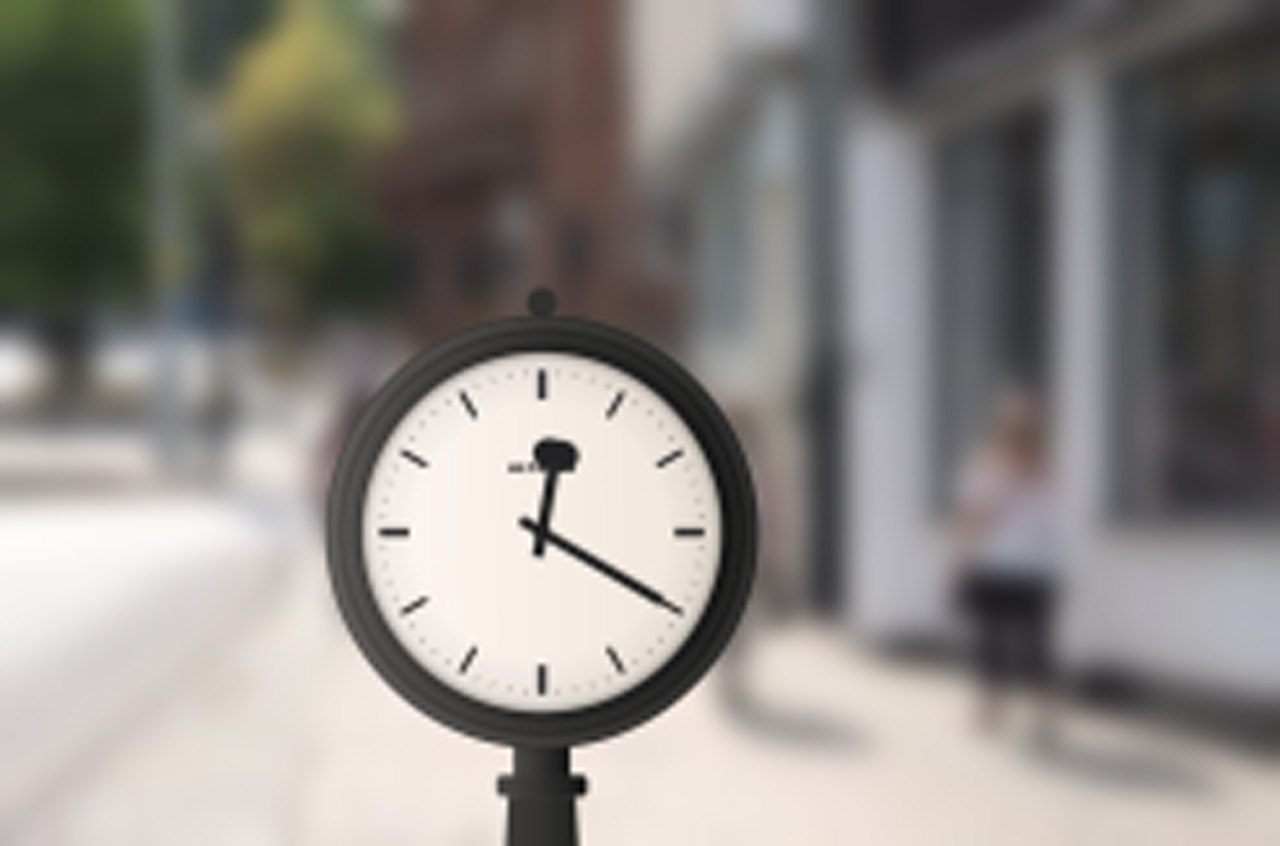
12:20
